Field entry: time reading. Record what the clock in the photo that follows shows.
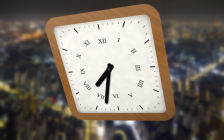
7:33
